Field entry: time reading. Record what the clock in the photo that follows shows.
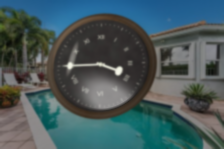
3:45
